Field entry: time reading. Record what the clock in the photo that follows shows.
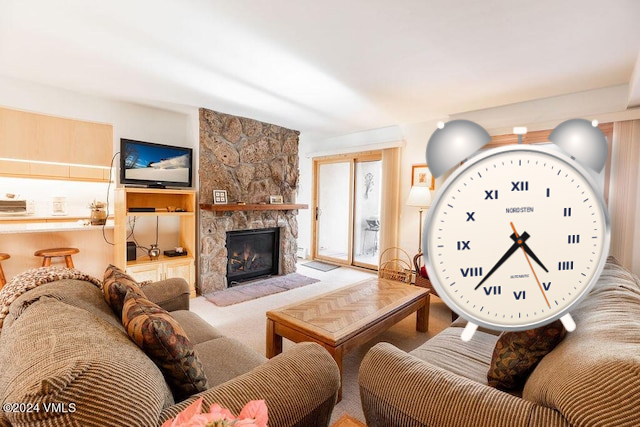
4:37:26
